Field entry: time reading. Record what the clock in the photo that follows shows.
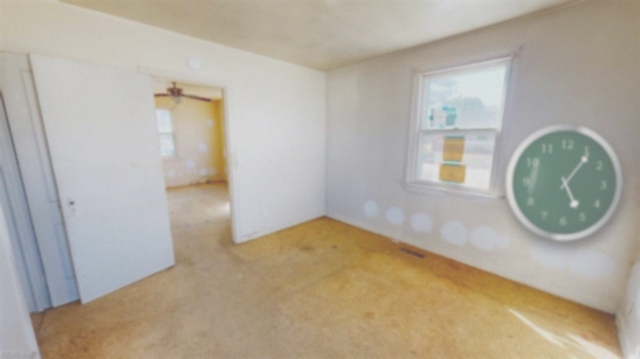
5:06
